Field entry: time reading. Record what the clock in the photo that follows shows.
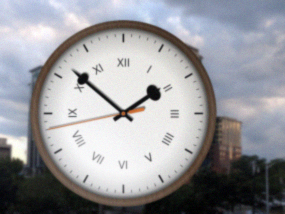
1:51:43
